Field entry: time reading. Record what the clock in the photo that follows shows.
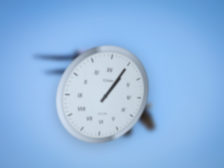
1:05
